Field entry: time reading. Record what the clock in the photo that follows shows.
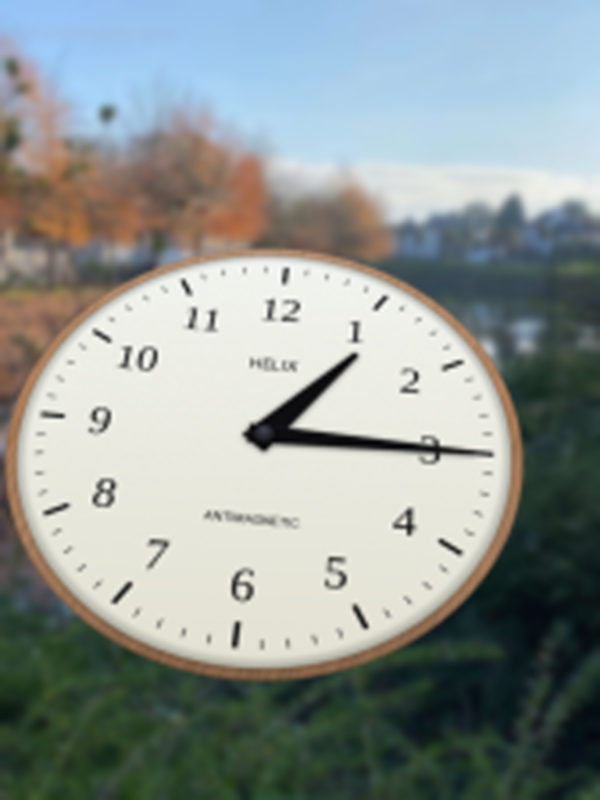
1:15
